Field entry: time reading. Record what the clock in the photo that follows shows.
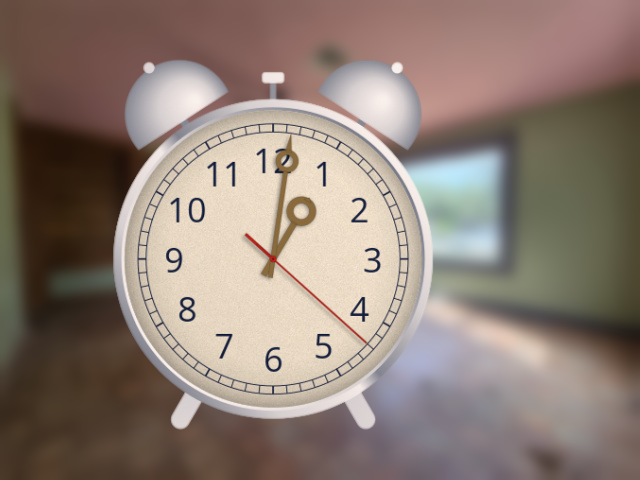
1:01:22
